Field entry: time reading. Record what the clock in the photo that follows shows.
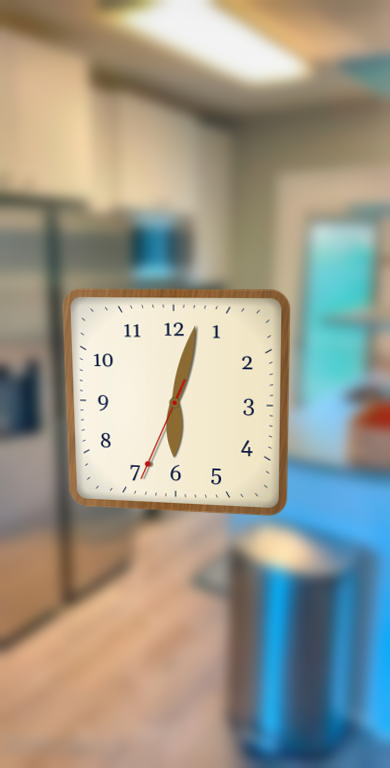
6:02:34
